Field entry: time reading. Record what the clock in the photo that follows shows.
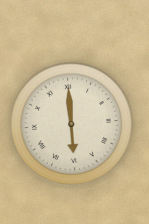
6:00
